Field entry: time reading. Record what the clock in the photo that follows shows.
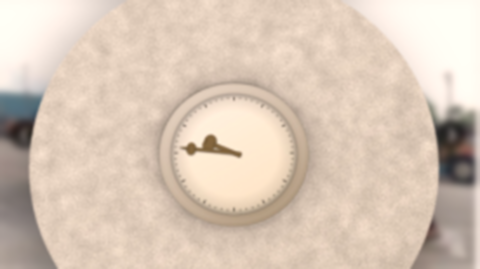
9:46
